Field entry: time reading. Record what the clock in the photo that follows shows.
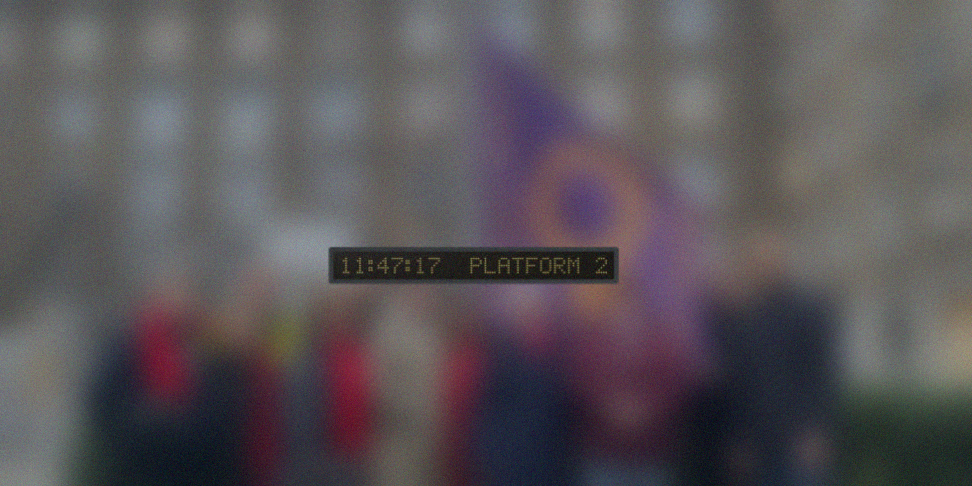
11:47:17
